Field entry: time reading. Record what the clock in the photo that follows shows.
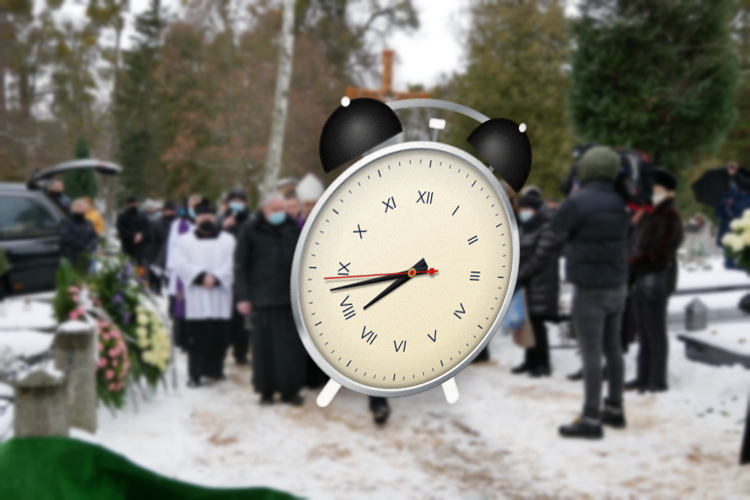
7:42:44
